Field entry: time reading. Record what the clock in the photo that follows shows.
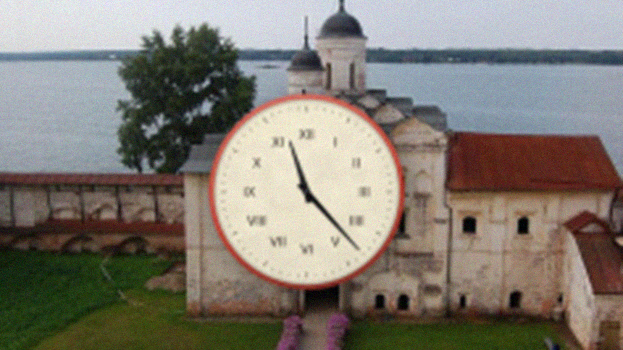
11:23
